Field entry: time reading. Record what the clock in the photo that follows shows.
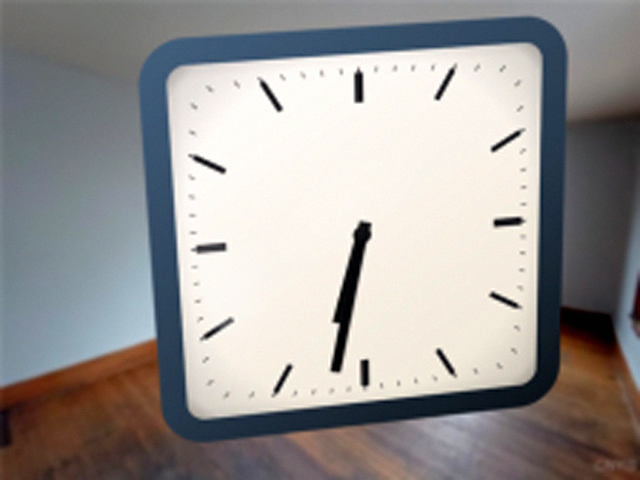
6:32
